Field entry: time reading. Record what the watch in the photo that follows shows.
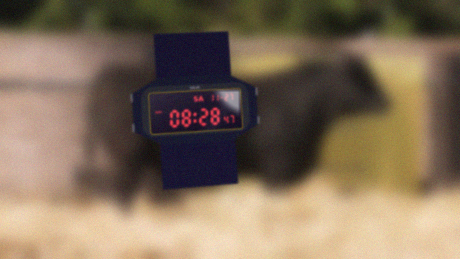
8:28
